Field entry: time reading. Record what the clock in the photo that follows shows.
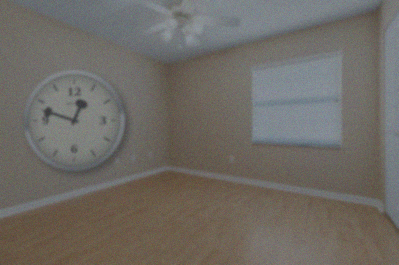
12:48
